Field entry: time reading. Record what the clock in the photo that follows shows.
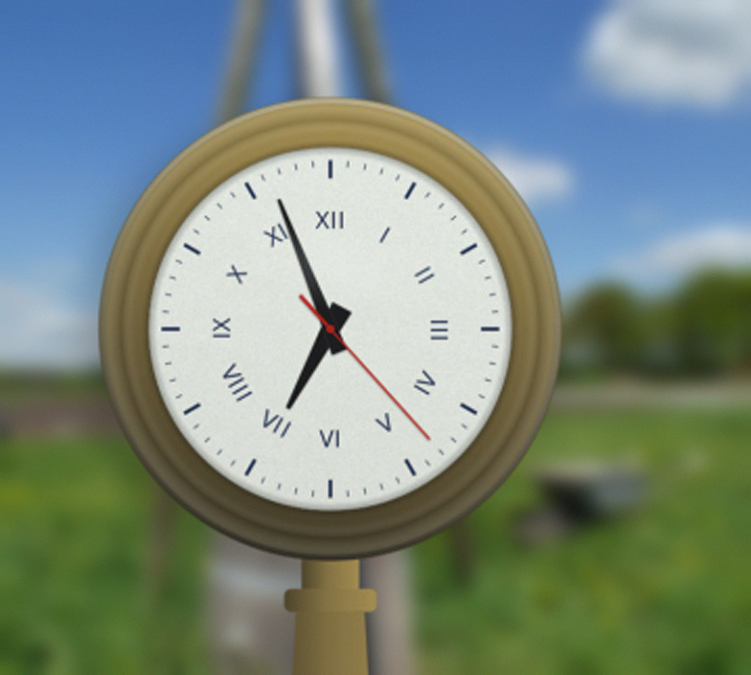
6:56:23
